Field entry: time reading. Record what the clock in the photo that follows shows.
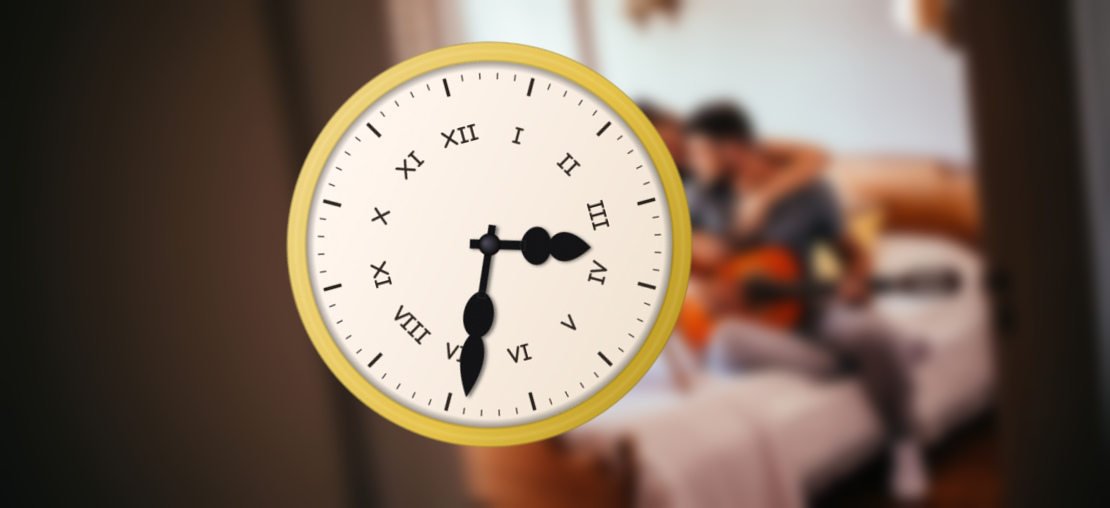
3:34
